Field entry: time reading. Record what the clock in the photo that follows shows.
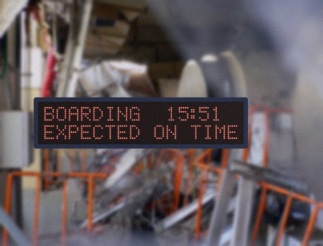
15:51
